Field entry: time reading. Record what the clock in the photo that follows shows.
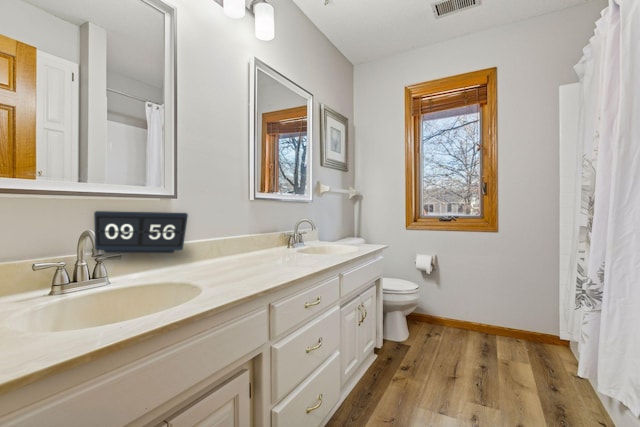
9:56
